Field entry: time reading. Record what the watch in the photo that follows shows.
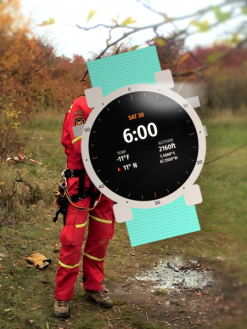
6:00
